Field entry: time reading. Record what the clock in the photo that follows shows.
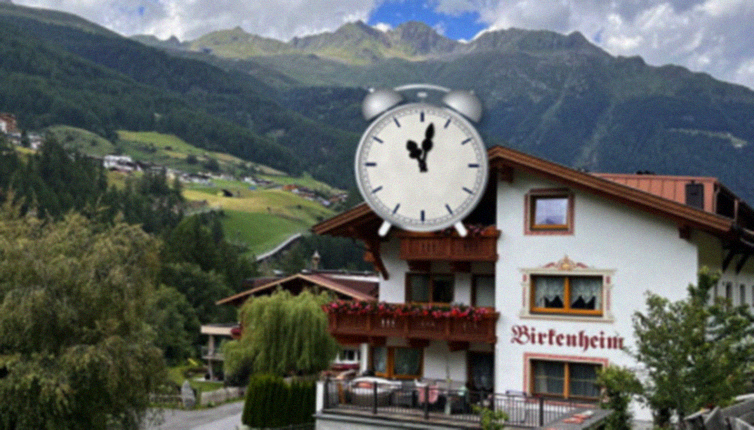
11:02
